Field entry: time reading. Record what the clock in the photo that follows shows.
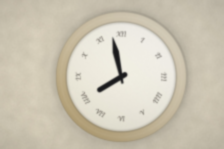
7:58
